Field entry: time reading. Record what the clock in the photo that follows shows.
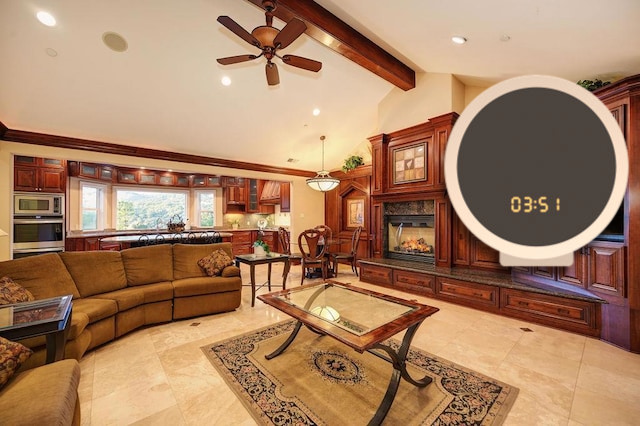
3:51
